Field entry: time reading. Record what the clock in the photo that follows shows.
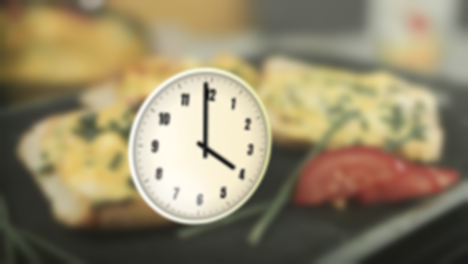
3:59
